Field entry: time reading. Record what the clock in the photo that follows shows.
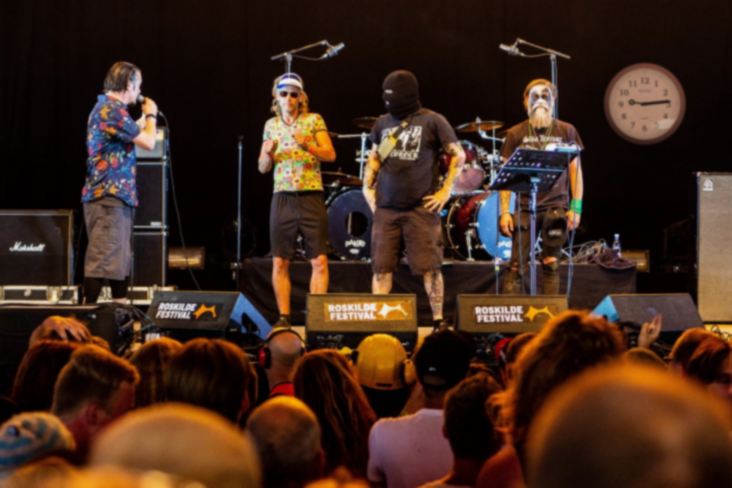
9:14
